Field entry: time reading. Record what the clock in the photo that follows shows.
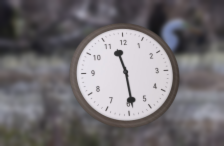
11:29
